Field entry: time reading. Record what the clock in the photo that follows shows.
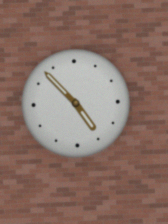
4:53
